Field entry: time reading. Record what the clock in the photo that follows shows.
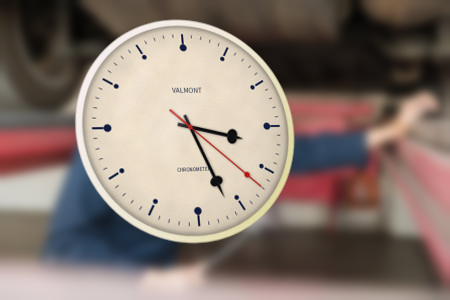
3:26:22
